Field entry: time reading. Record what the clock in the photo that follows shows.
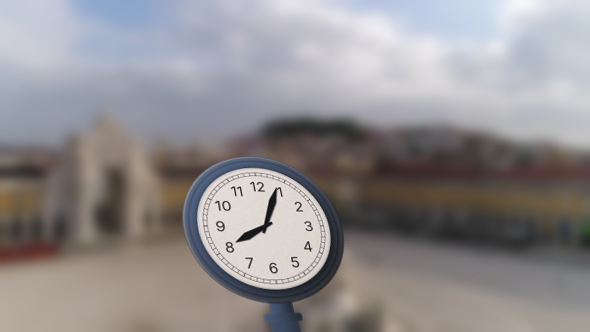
8:04
